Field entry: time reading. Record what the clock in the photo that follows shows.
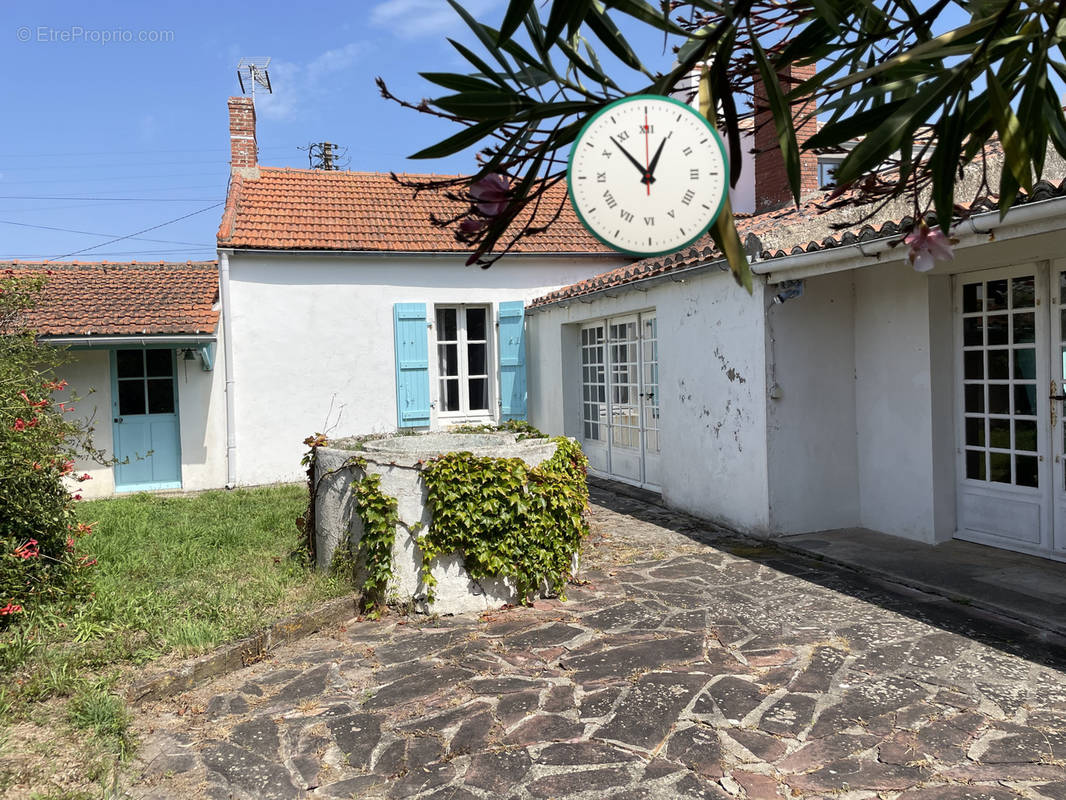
12:53:00
